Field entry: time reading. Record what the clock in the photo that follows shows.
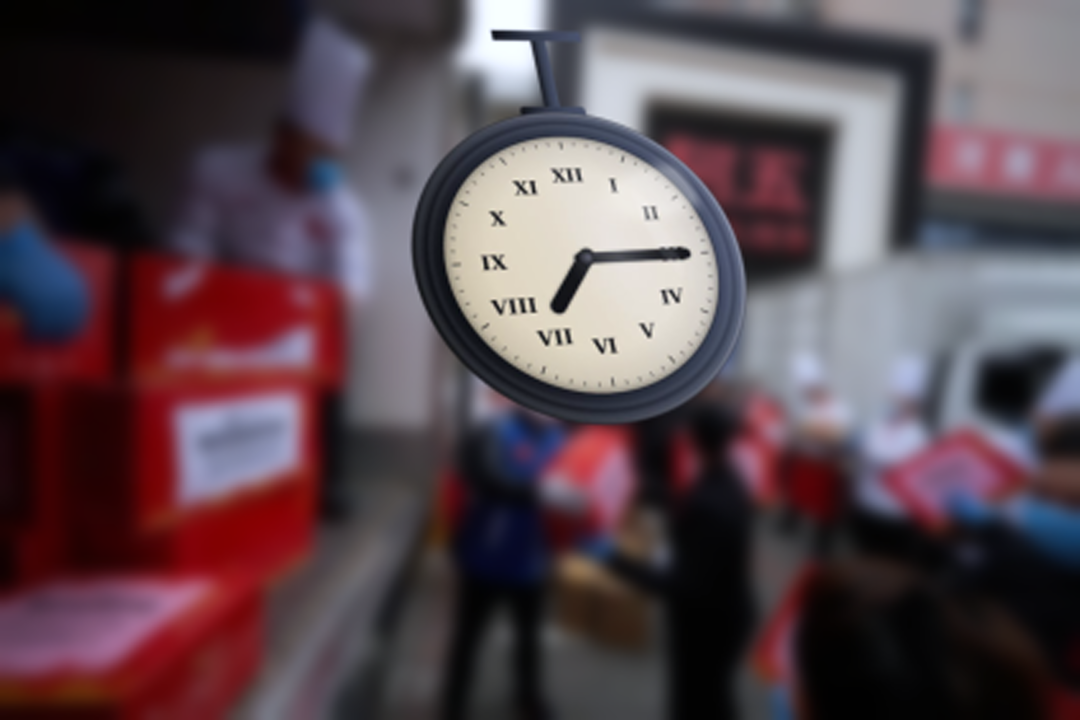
7:15
